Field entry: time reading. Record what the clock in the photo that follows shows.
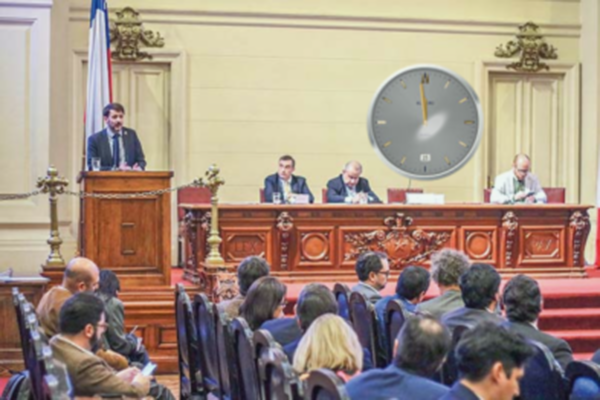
11:59
